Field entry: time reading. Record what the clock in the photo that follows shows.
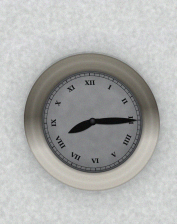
8:15
